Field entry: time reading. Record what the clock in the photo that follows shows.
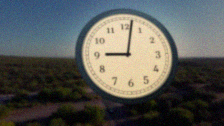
9:02
